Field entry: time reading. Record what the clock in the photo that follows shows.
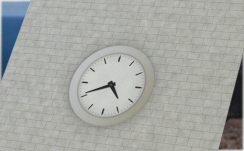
4:41
